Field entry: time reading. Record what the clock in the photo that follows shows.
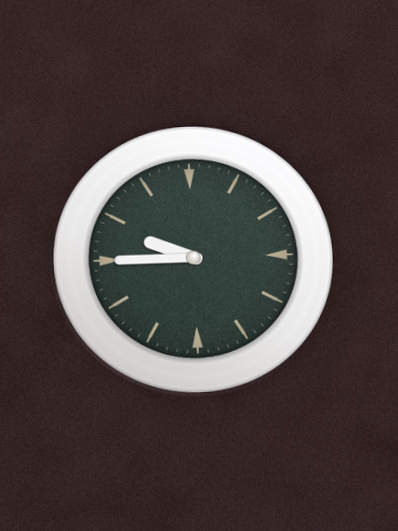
9:45
